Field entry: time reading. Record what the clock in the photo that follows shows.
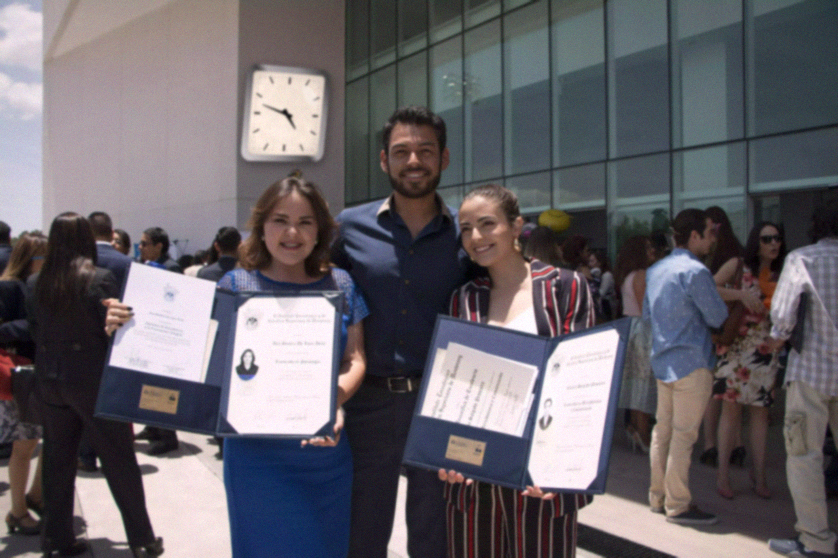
4:48
